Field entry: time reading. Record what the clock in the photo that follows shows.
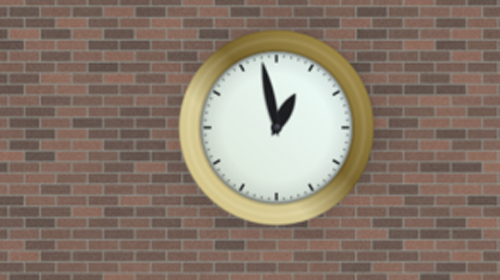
12:58
